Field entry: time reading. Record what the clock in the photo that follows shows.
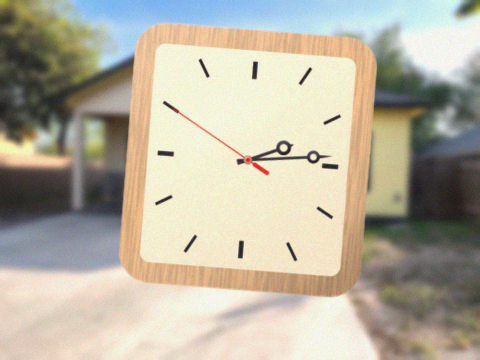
2:13:50
